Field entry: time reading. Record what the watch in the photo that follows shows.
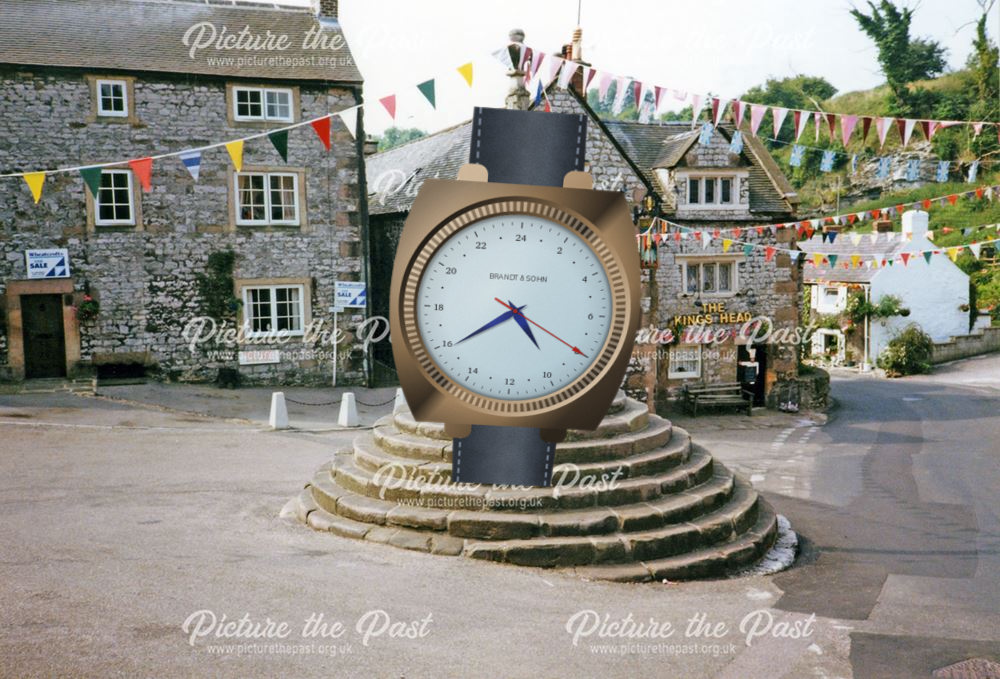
9:39:20
